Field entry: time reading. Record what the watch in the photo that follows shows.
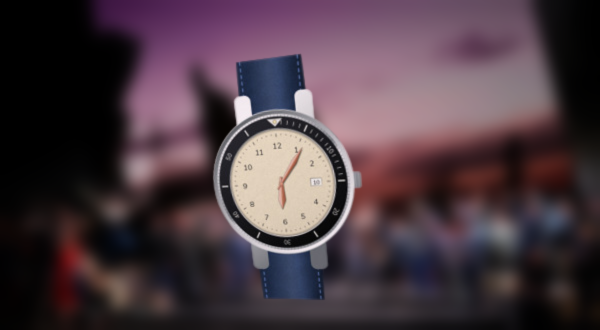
6:06
